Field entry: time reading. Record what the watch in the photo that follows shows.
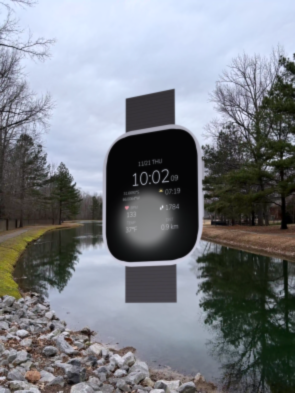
10:02
